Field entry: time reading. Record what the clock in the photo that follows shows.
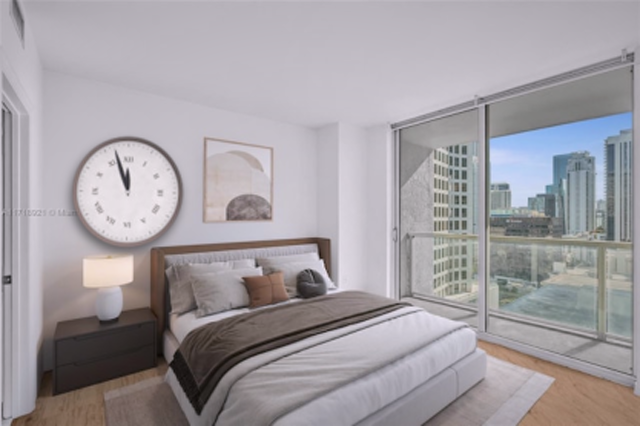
11:57
